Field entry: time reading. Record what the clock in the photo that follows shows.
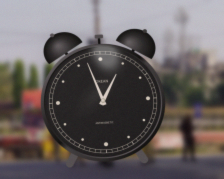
12:57
